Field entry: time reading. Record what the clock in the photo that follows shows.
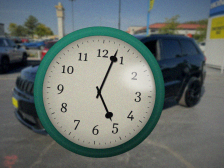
5:03
